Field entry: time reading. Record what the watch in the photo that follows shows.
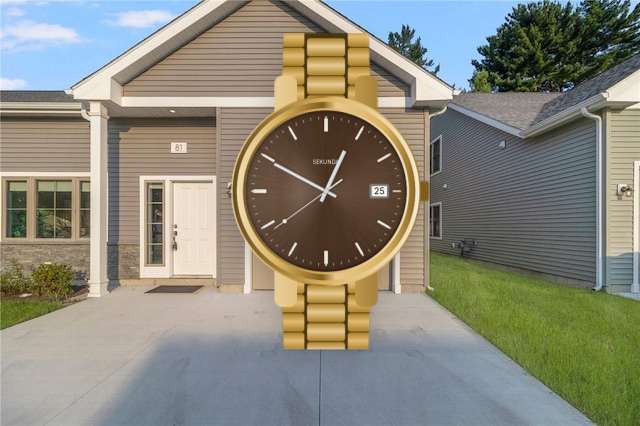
12:49:39
